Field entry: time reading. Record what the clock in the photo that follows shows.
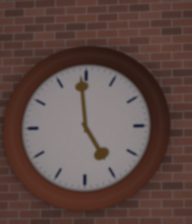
4:59
